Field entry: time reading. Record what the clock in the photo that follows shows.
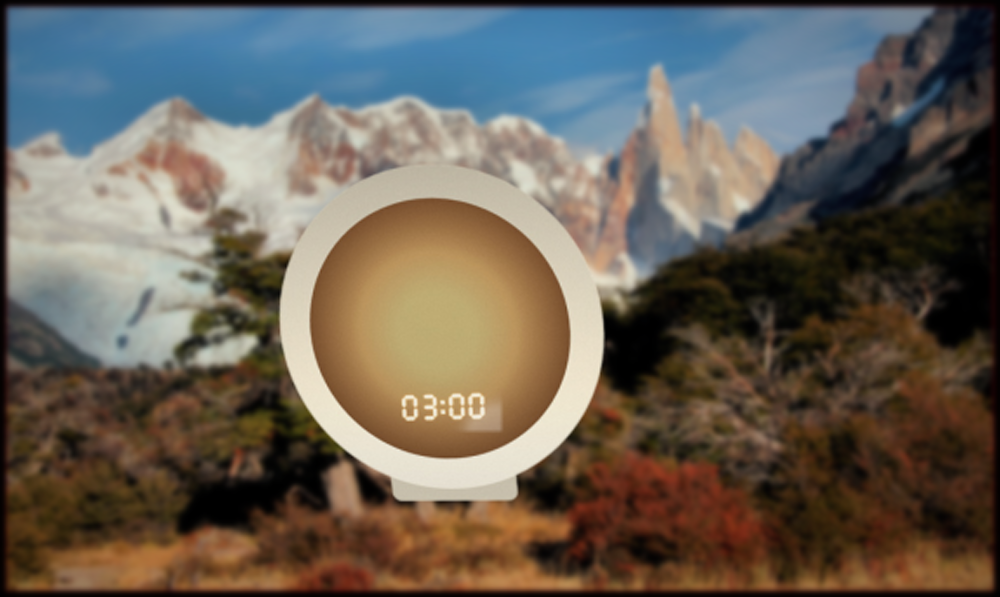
3:00
